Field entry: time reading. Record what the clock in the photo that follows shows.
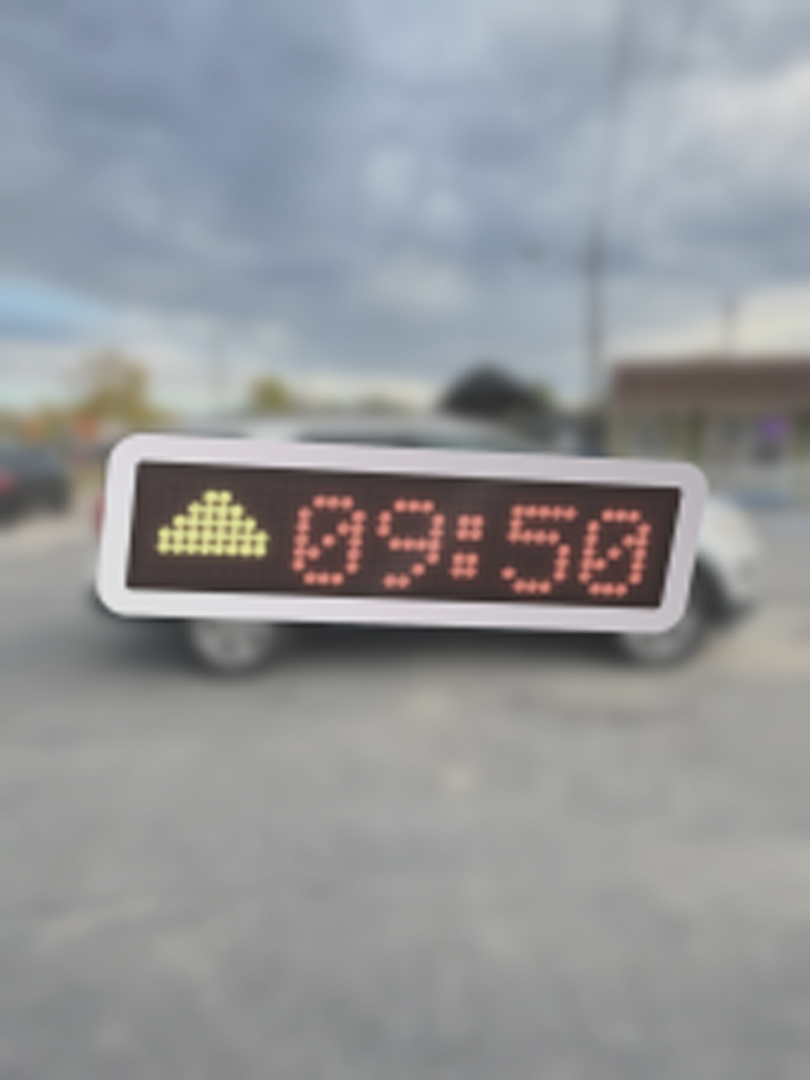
9:50
